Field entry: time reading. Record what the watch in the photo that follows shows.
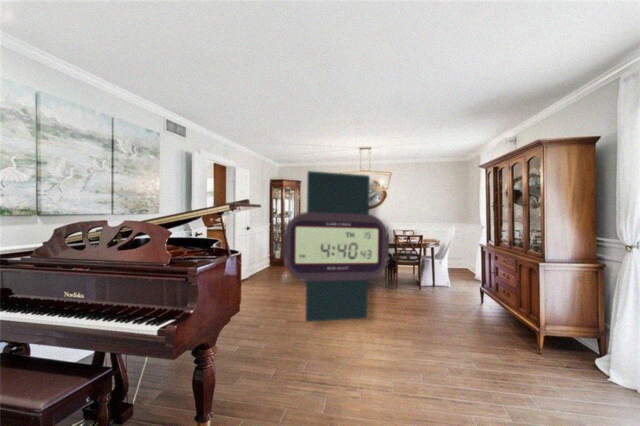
4:40
